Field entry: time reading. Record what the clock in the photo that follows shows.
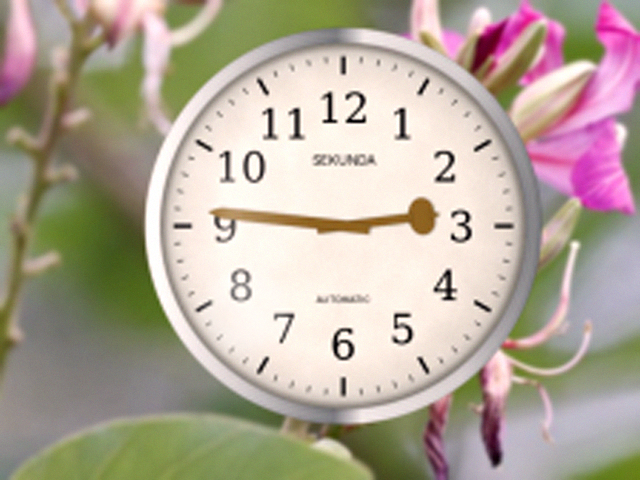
2:46
